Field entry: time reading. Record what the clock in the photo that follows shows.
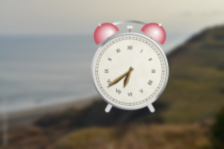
6:39
